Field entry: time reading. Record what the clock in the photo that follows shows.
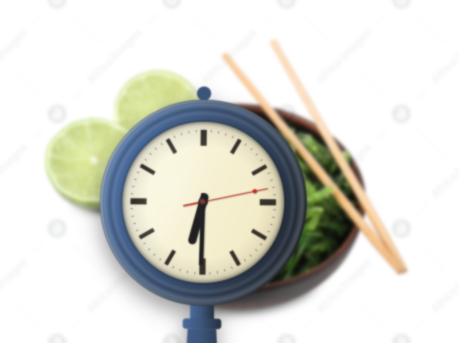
6:30:13
